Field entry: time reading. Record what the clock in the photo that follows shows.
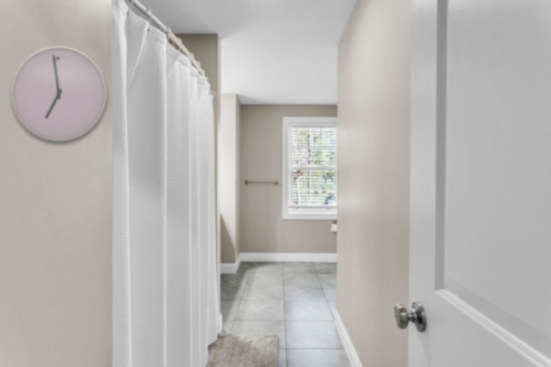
6:59
